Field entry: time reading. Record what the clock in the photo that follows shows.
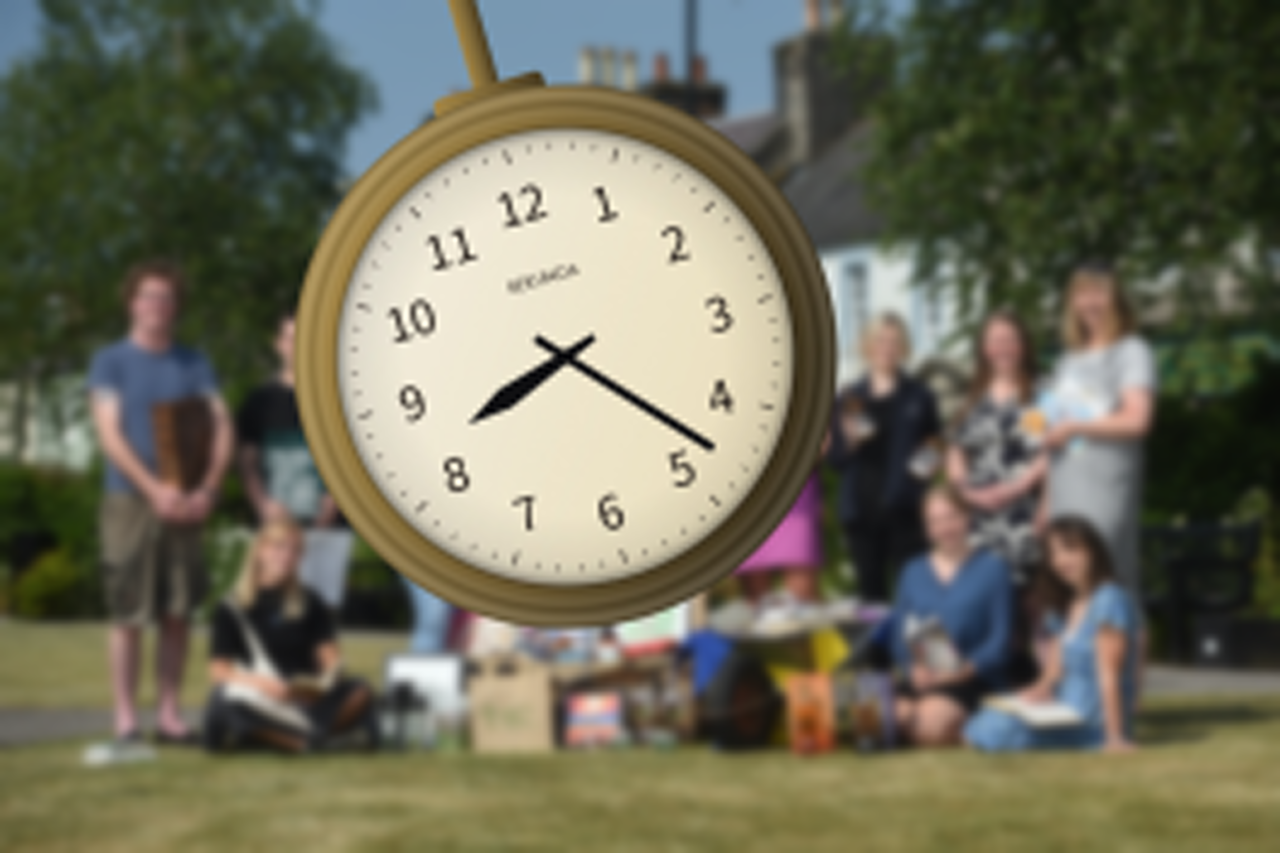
8:23
